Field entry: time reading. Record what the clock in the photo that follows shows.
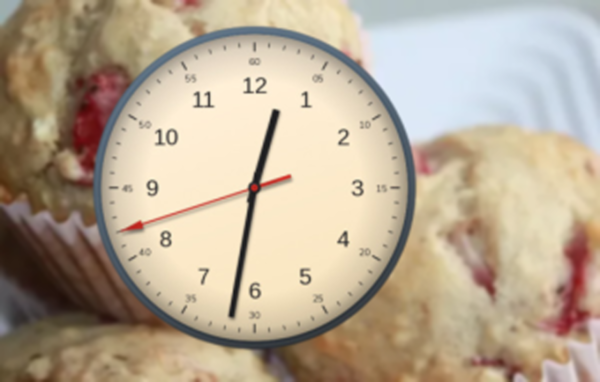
12:31:42
